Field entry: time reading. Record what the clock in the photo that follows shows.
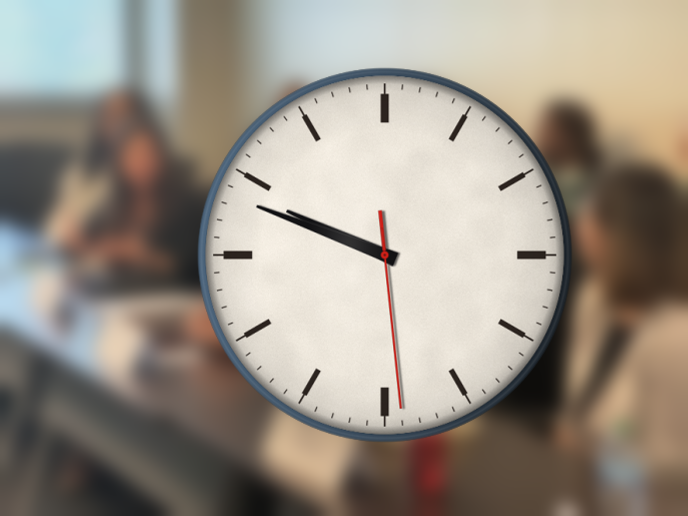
9:48:29
